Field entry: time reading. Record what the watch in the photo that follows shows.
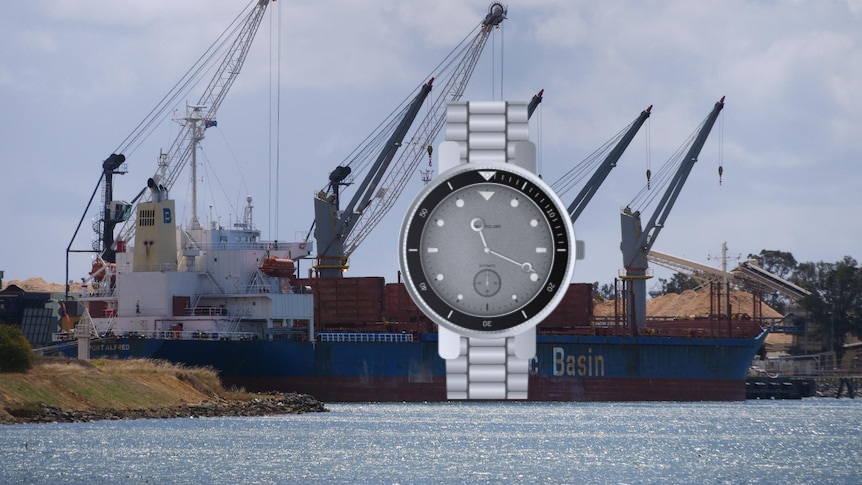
11:19
